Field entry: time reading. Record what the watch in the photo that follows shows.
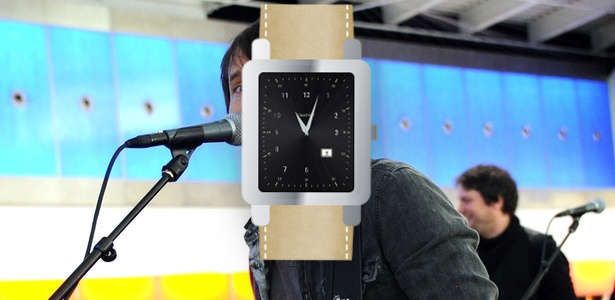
11:03
